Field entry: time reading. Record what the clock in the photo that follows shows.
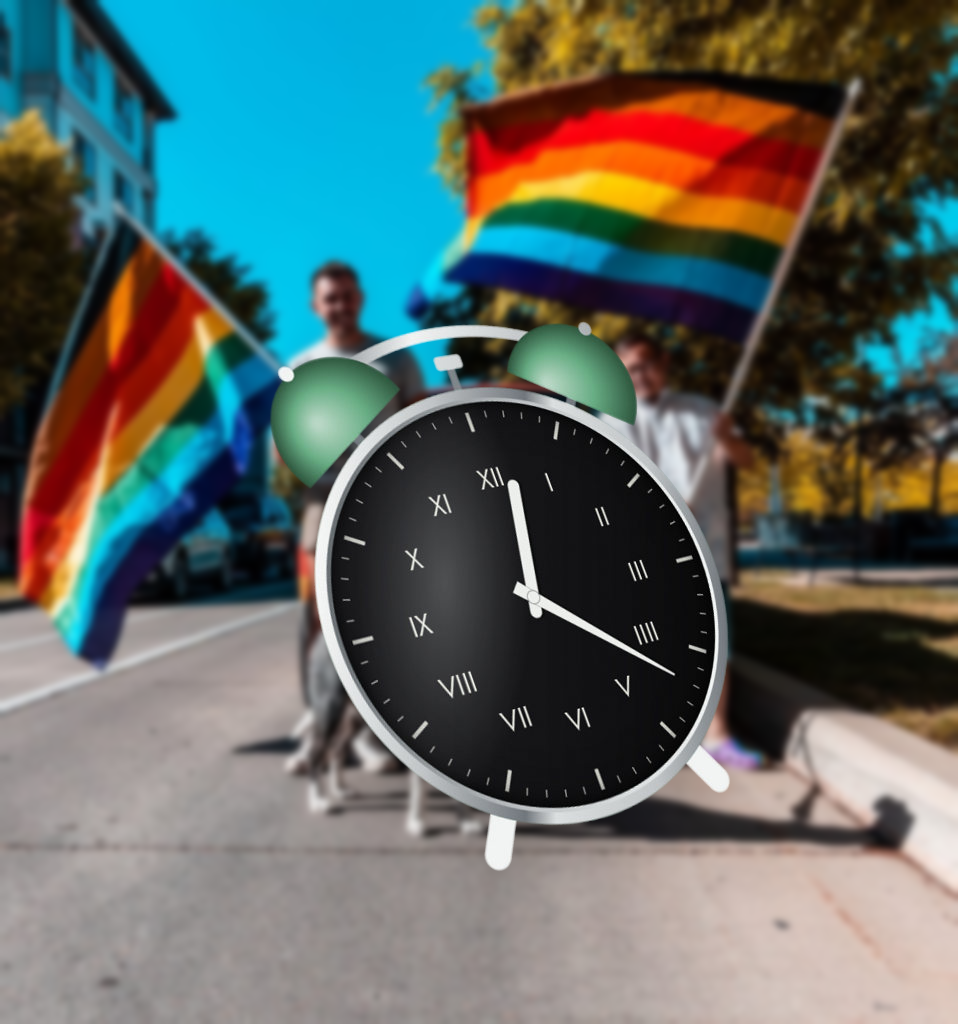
12:22
